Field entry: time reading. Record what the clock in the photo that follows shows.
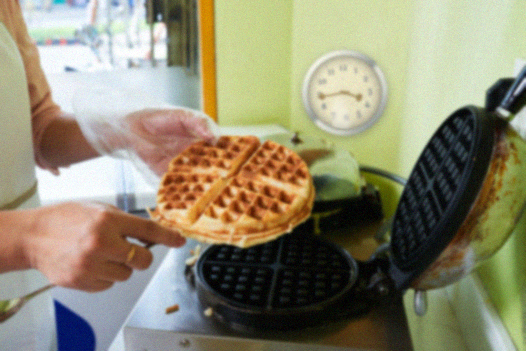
3:44
